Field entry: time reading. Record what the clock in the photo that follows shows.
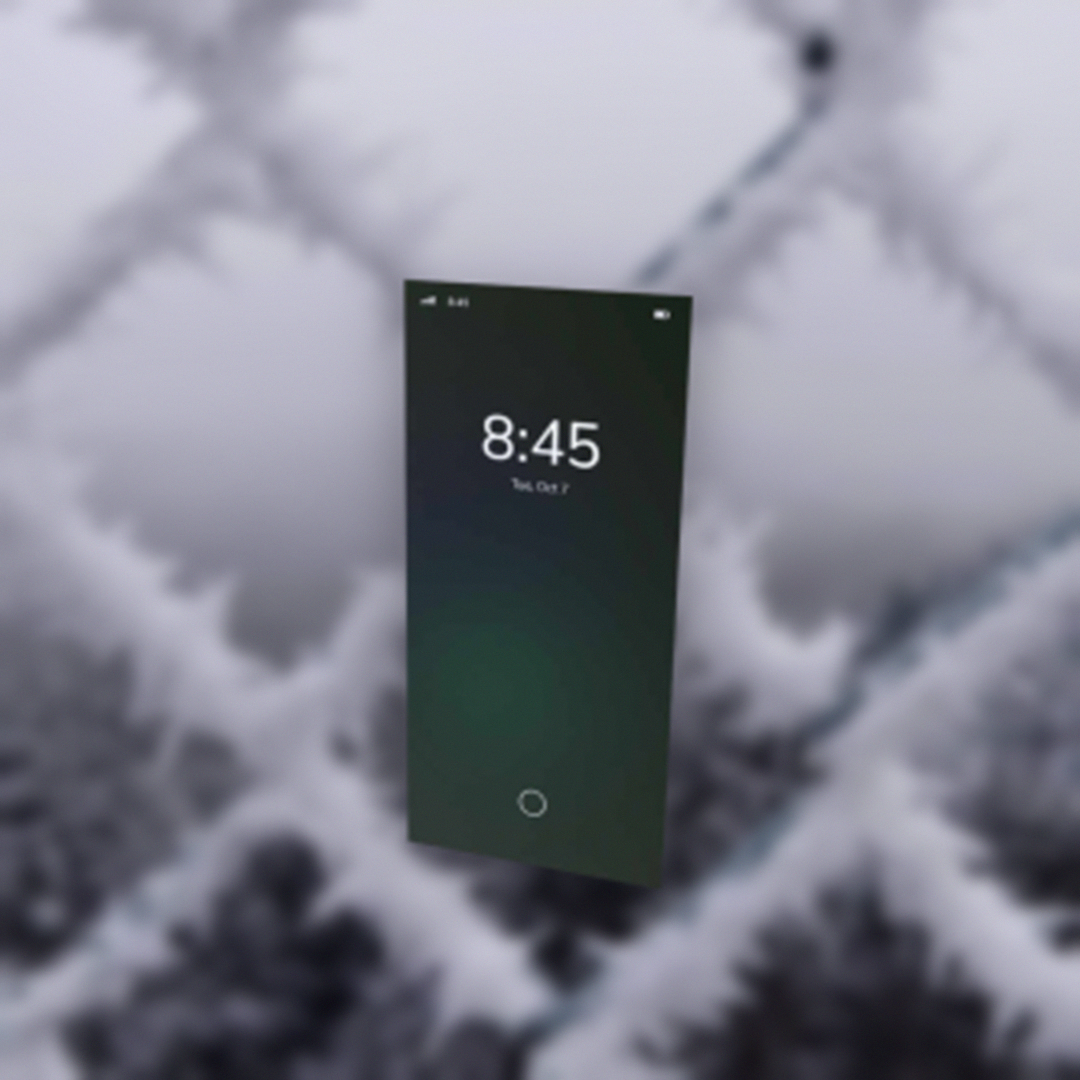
8:45
